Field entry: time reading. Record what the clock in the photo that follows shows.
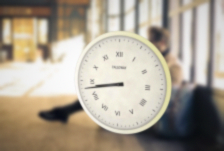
8:43
